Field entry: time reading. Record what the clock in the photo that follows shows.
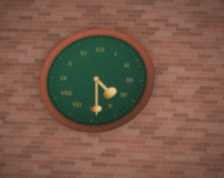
4:29
